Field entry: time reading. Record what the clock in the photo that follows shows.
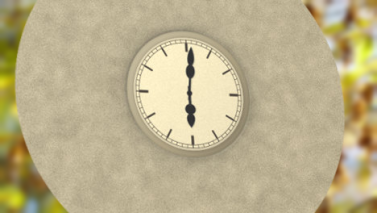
6:01
